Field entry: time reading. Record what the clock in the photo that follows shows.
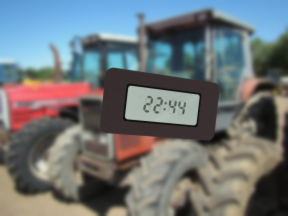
22:44
